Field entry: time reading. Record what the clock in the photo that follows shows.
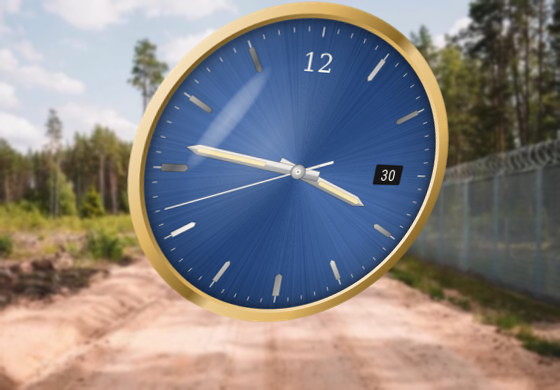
3:46:42
